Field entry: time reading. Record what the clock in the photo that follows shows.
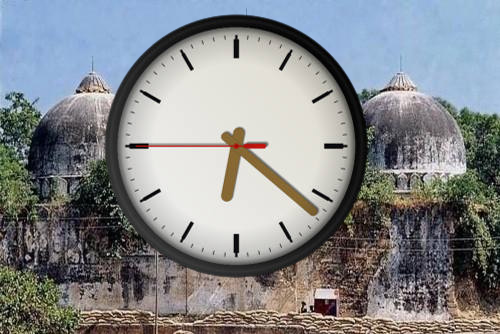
6:21:45
